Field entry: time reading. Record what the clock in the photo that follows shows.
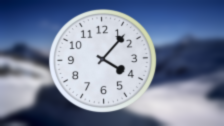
4:07
